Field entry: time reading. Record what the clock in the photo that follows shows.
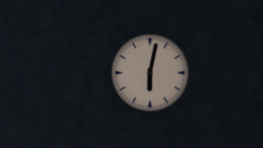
6:02
